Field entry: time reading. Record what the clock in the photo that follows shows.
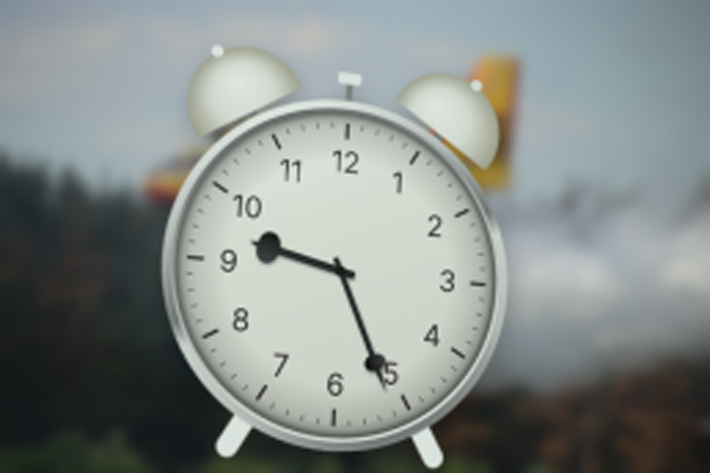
9:26
